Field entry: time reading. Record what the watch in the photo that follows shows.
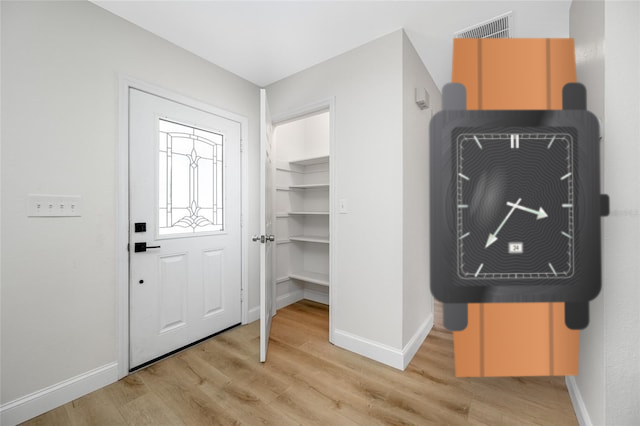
3:36
